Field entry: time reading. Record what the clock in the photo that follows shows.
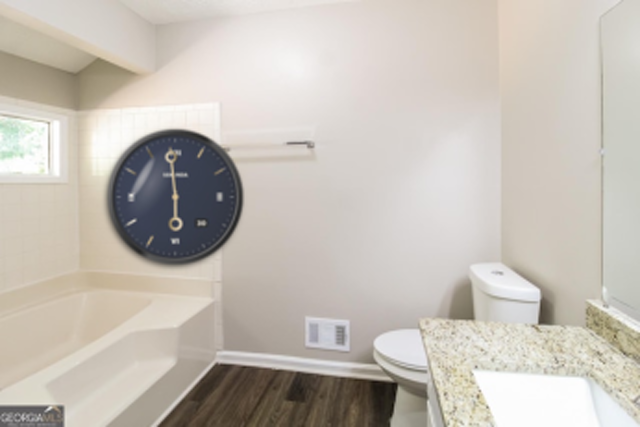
5:59
